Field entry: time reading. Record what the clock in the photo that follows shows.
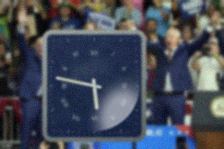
5:47
